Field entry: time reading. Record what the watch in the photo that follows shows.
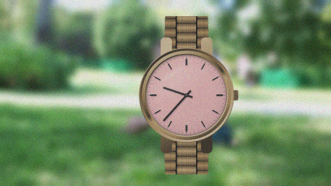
9:37
